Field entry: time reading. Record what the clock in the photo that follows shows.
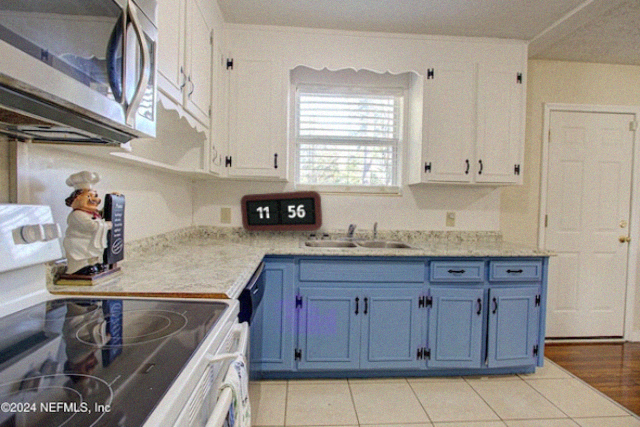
11:56
